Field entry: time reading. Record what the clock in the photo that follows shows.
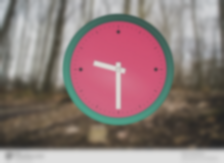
9:30
